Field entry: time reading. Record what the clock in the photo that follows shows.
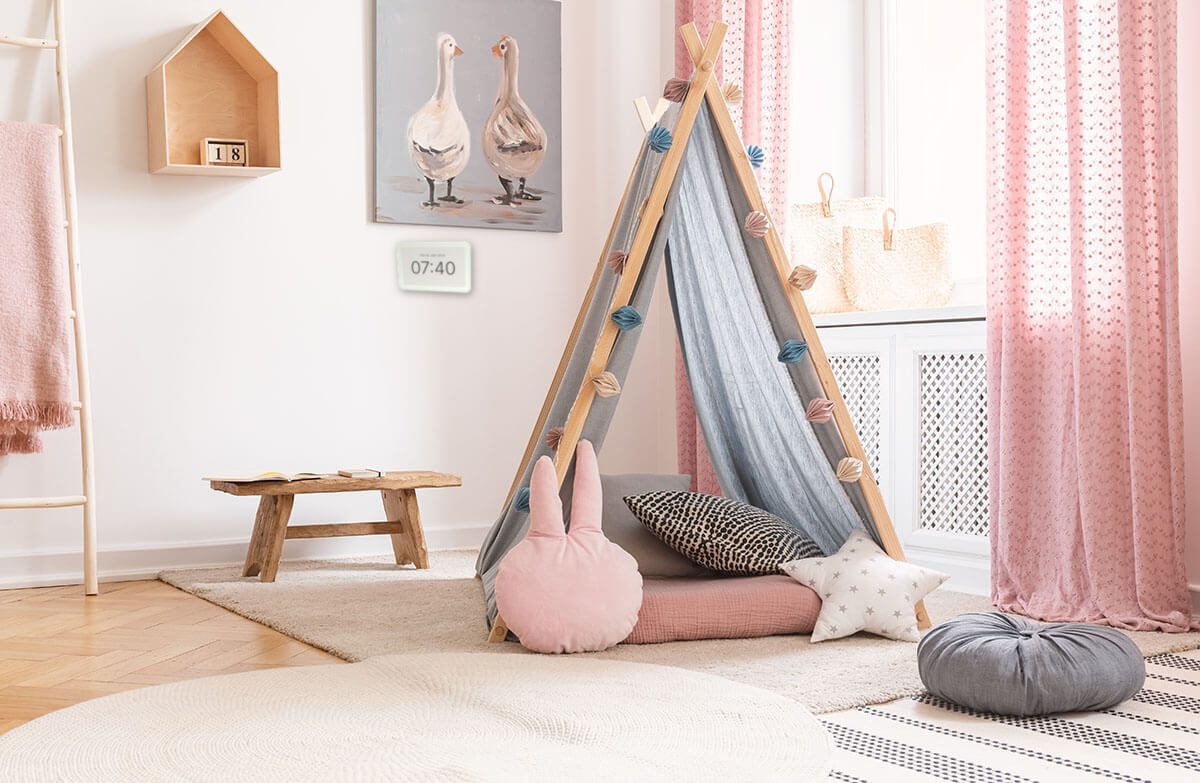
7:40
